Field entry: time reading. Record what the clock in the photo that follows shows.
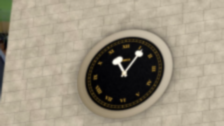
11:06
